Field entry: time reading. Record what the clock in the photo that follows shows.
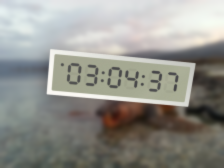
3:04:37
